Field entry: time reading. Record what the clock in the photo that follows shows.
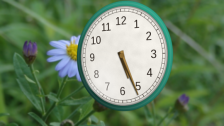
5:26
